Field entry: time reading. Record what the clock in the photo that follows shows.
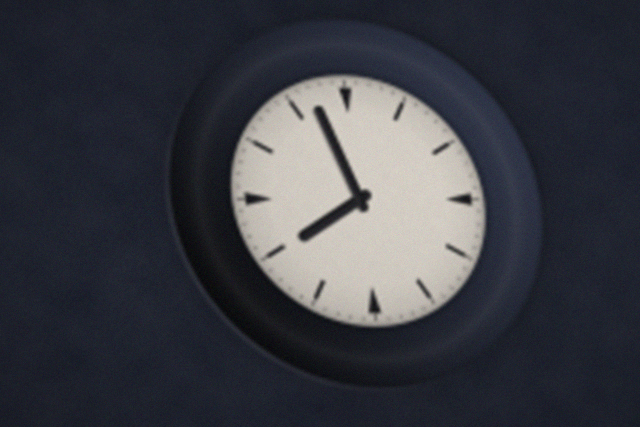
7:57
